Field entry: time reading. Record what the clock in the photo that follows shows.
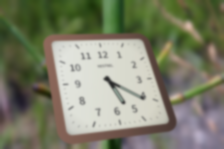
5:21
